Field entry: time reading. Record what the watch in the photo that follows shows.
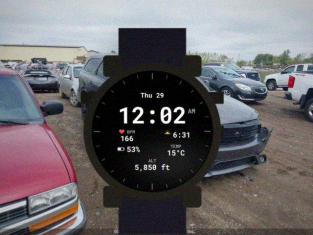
12:02
